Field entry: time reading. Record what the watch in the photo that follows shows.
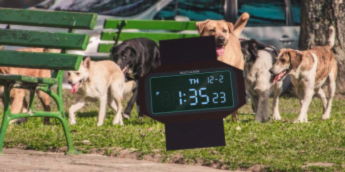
1:35:23
